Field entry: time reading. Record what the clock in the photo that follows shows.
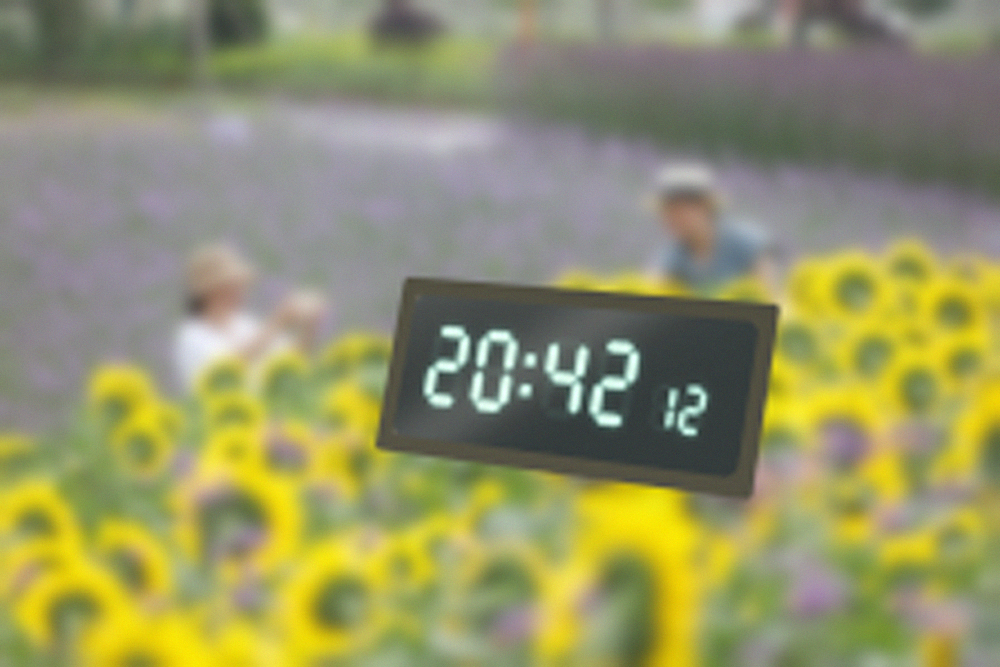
20:42:12
